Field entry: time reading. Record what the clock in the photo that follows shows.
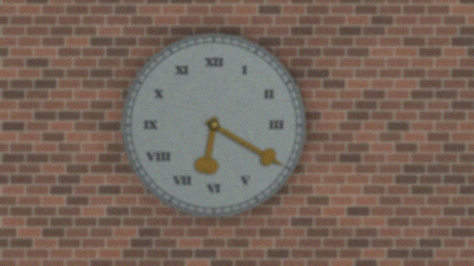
6:20
